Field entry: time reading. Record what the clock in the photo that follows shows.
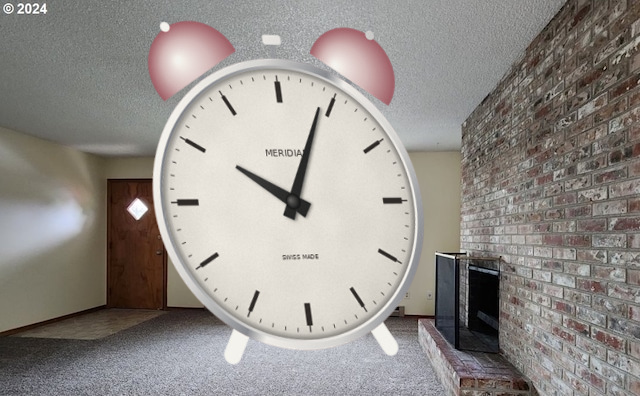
10:04
